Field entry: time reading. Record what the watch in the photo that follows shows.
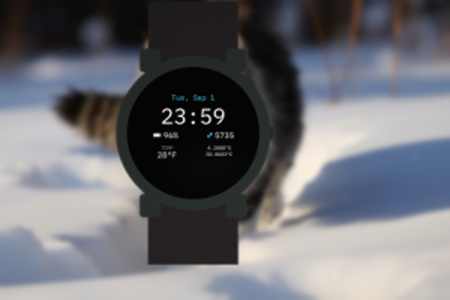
23:59
